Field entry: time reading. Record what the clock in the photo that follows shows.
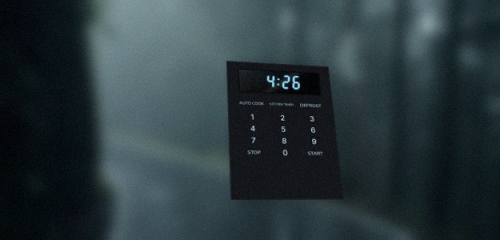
4:26
